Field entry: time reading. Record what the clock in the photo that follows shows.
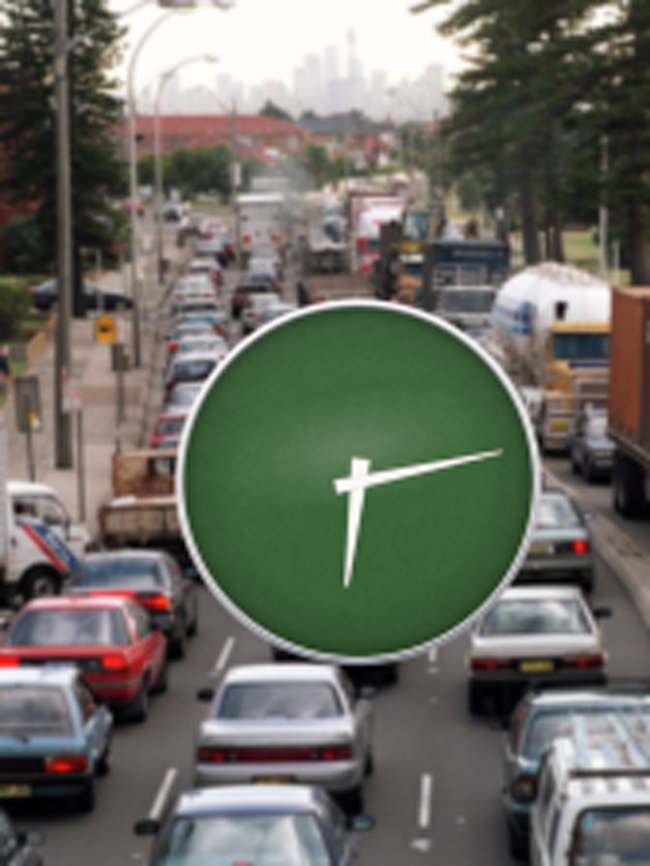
6:13
